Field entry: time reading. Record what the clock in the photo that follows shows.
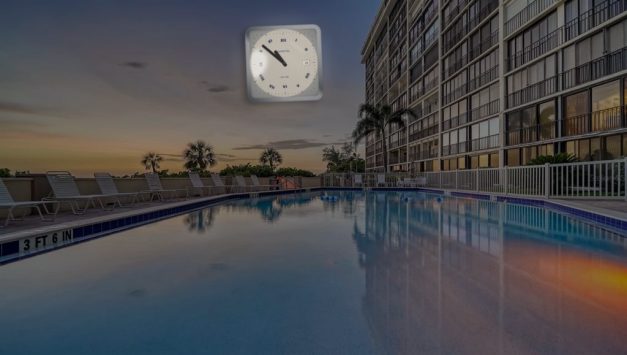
10:52
